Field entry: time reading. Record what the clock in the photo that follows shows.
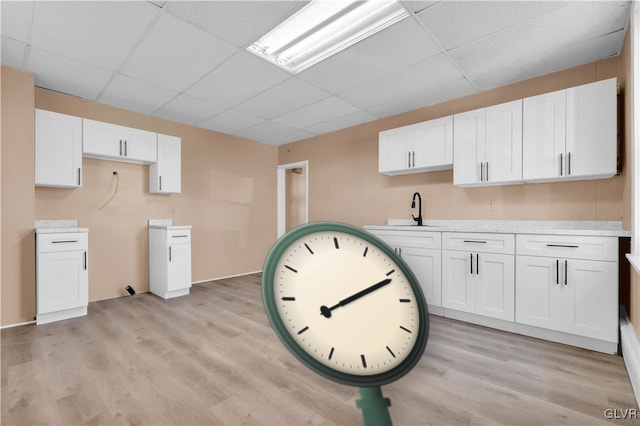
8:11
